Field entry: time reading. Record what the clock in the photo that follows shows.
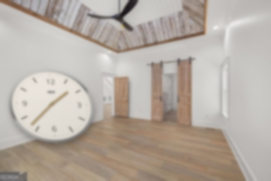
1:37
